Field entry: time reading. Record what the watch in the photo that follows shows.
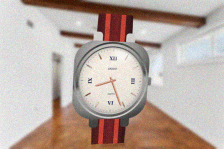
8:26
